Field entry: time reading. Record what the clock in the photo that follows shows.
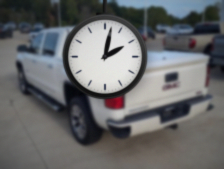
2:02
